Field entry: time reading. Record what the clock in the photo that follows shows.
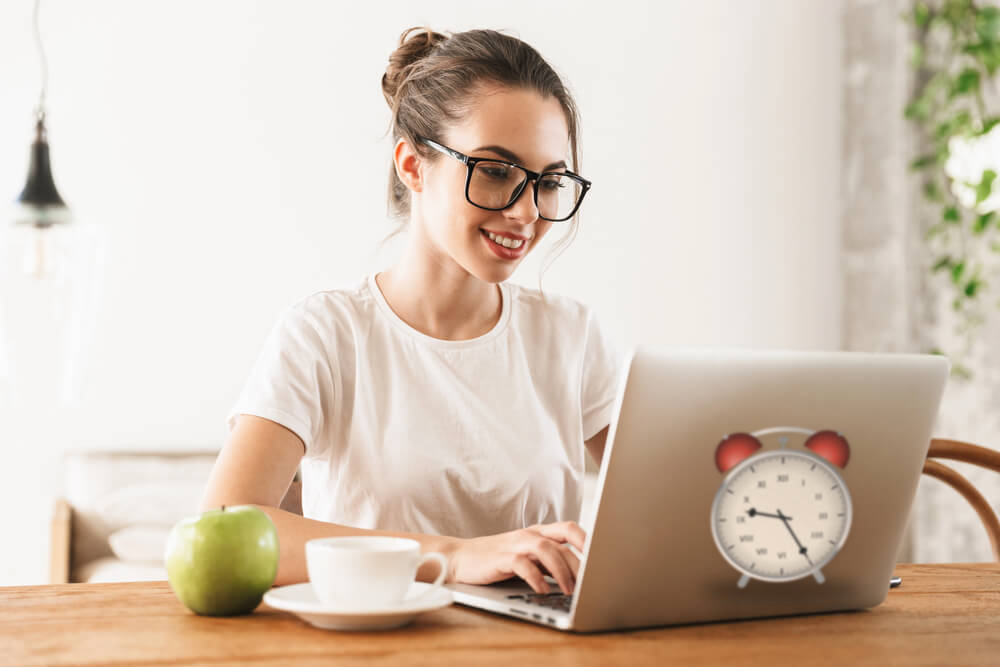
9:25
